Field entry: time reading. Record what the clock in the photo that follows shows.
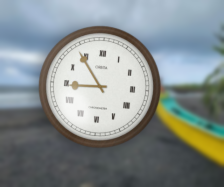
8:54
